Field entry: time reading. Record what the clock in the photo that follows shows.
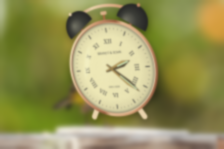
2:22
